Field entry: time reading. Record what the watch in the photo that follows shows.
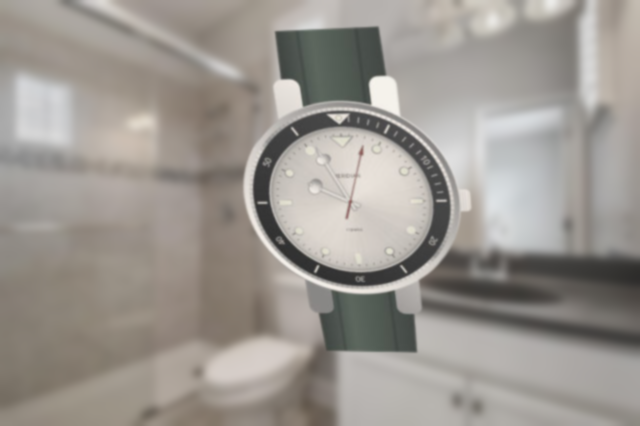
9:56:03
